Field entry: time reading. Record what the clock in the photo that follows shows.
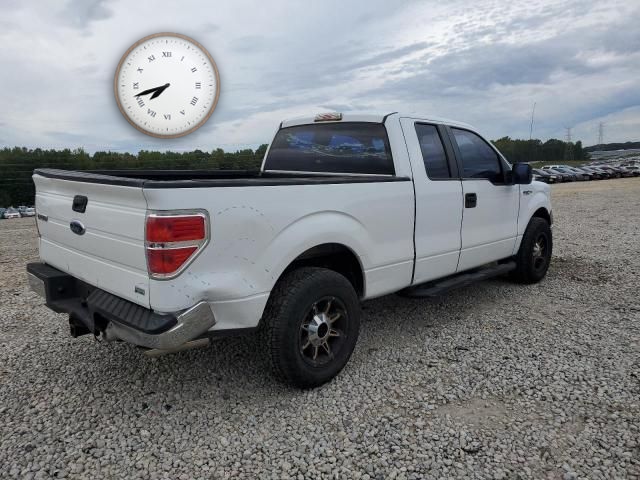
7:42
